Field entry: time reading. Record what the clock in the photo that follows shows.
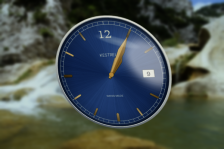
1:05
